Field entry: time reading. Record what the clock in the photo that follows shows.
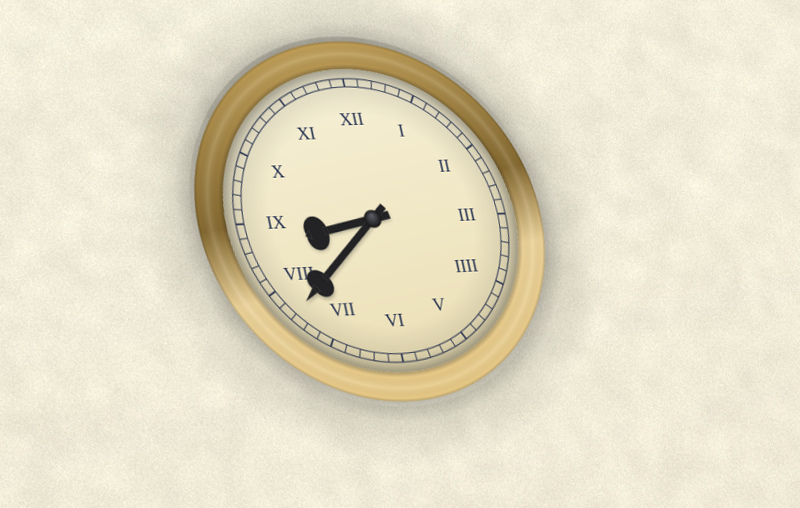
8:38
